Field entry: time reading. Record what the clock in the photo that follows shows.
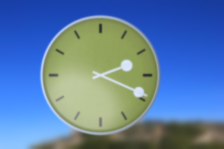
2:19
